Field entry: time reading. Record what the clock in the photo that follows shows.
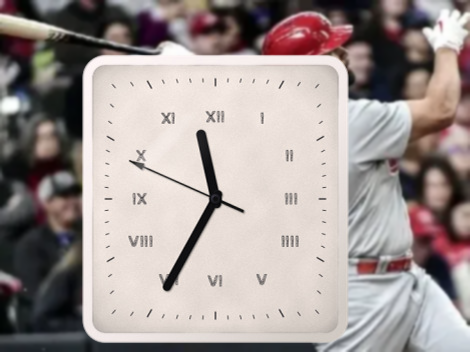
11:34:49
